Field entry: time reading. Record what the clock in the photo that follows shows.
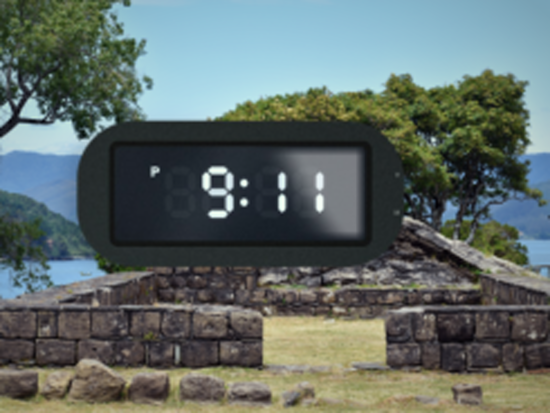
9:11
